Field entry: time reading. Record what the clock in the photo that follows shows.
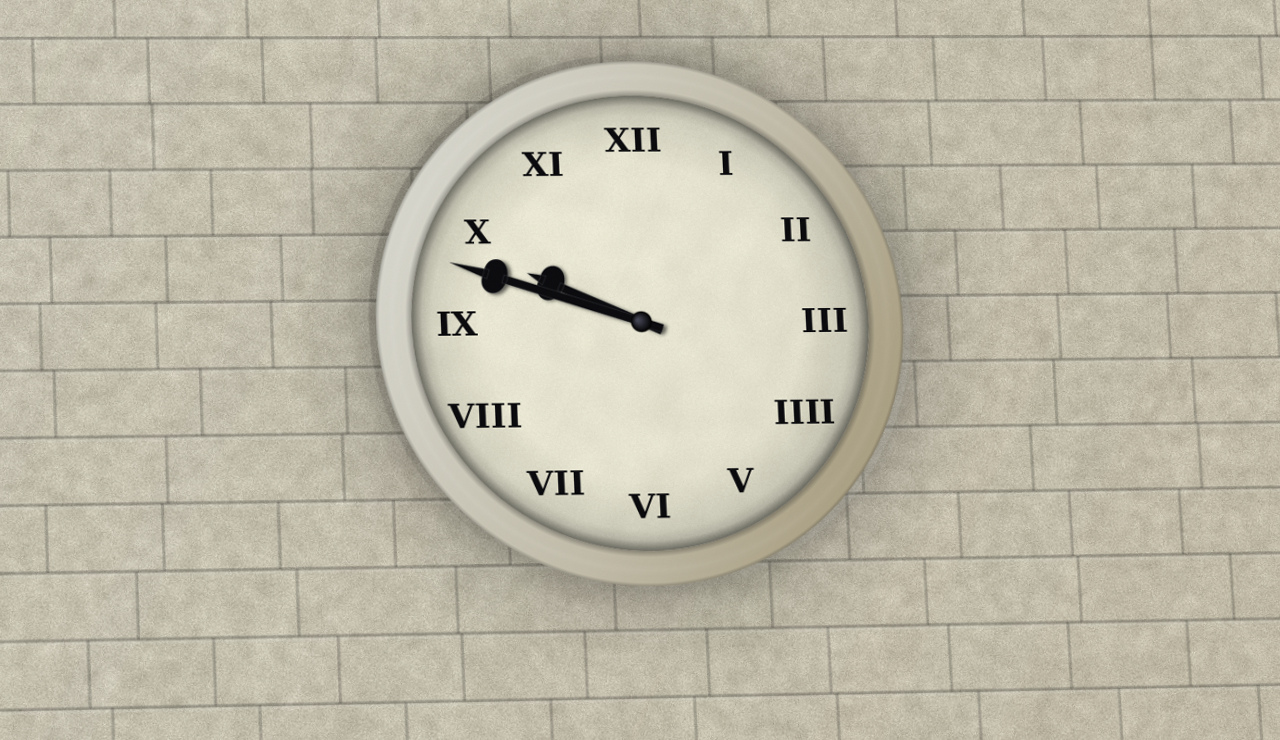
9:48
